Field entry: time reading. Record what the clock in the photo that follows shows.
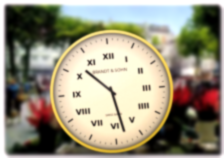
10:28
